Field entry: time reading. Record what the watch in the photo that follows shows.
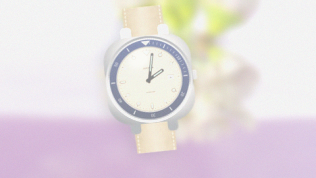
2:02
